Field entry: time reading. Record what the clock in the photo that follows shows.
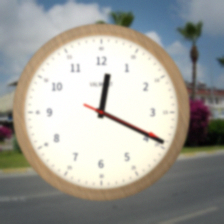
12:19:19
